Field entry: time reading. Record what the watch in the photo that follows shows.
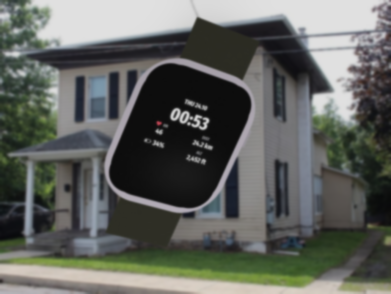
0:53
